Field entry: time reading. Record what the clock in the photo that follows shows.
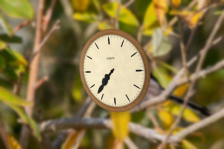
7:37
